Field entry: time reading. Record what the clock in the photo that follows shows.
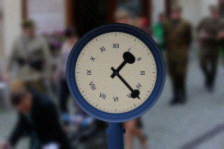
1:23
